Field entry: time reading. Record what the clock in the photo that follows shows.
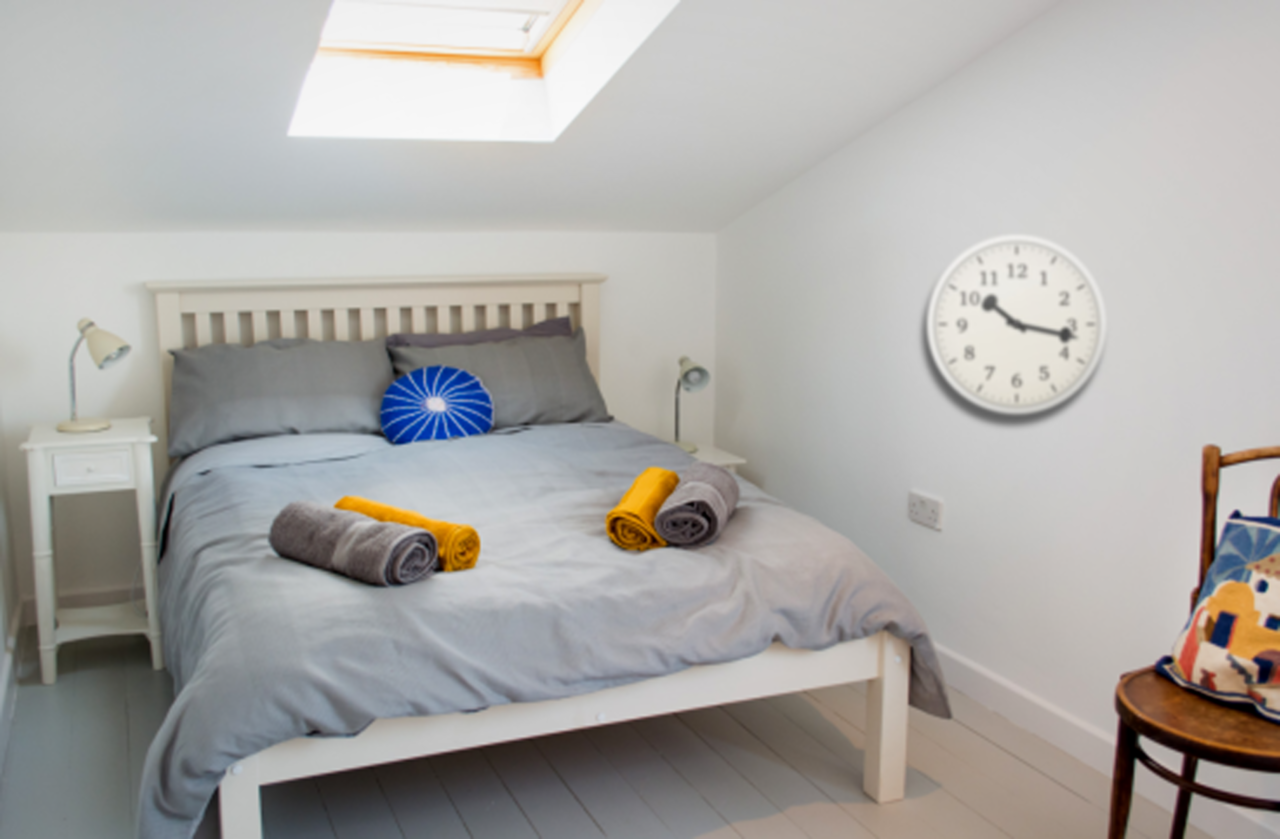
10:17
